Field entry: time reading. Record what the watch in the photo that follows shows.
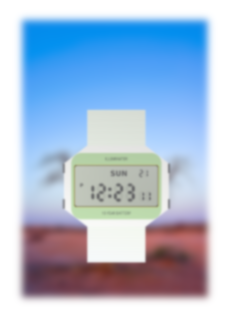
12:23
